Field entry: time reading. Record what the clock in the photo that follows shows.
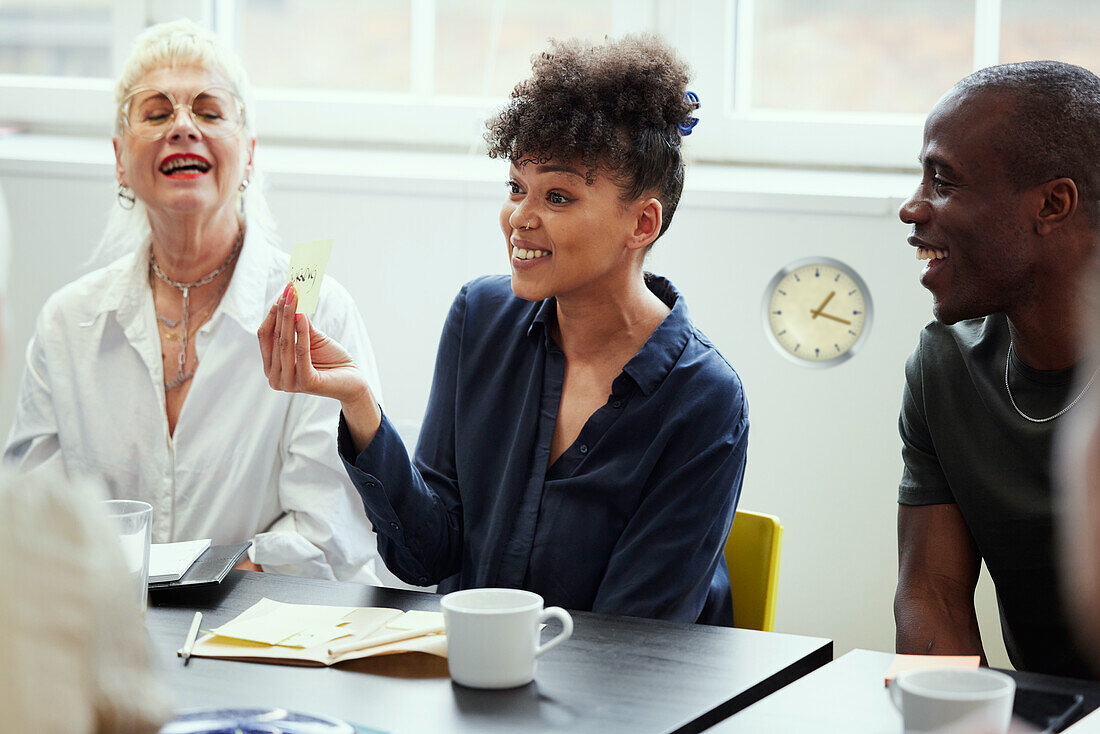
1:18
